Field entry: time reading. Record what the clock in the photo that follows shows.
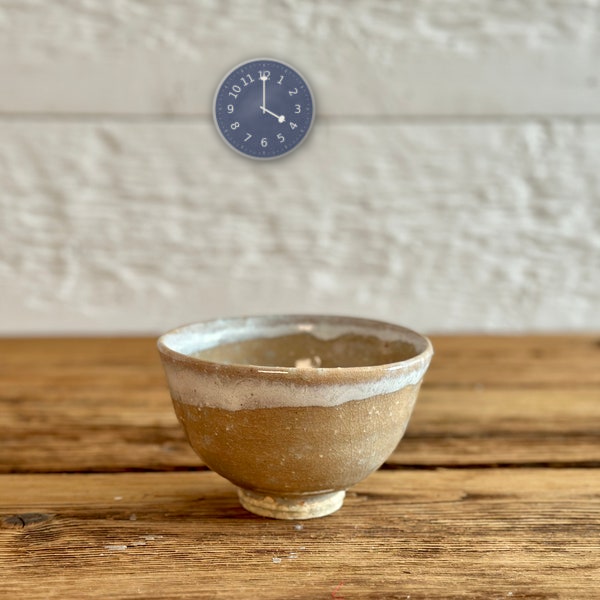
4:00
